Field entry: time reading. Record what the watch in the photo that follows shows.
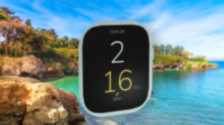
2:16
